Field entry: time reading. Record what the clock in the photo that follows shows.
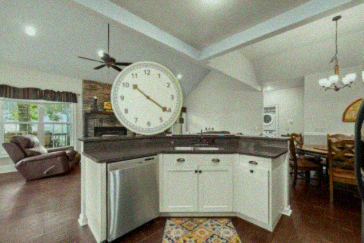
10:21
